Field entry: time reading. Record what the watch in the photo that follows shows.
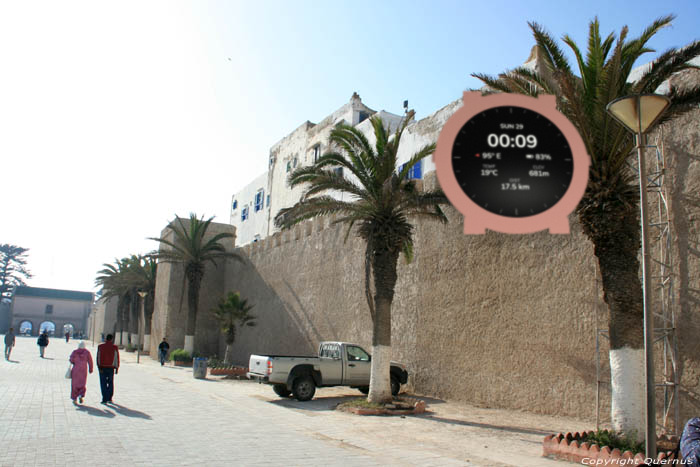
0:09
